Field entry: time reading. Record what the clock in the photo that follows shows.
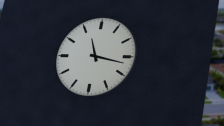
11:17
